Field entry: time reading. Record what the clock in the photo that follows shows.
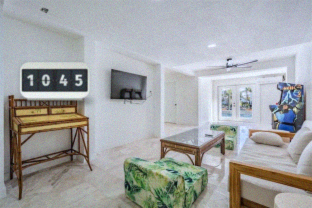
10:45
